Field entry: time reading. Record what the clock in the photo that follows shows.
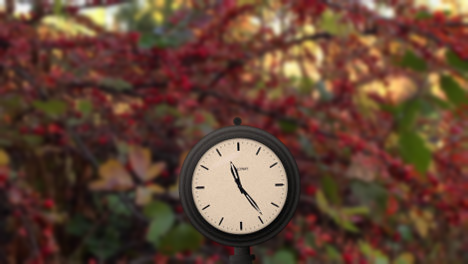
11:24
